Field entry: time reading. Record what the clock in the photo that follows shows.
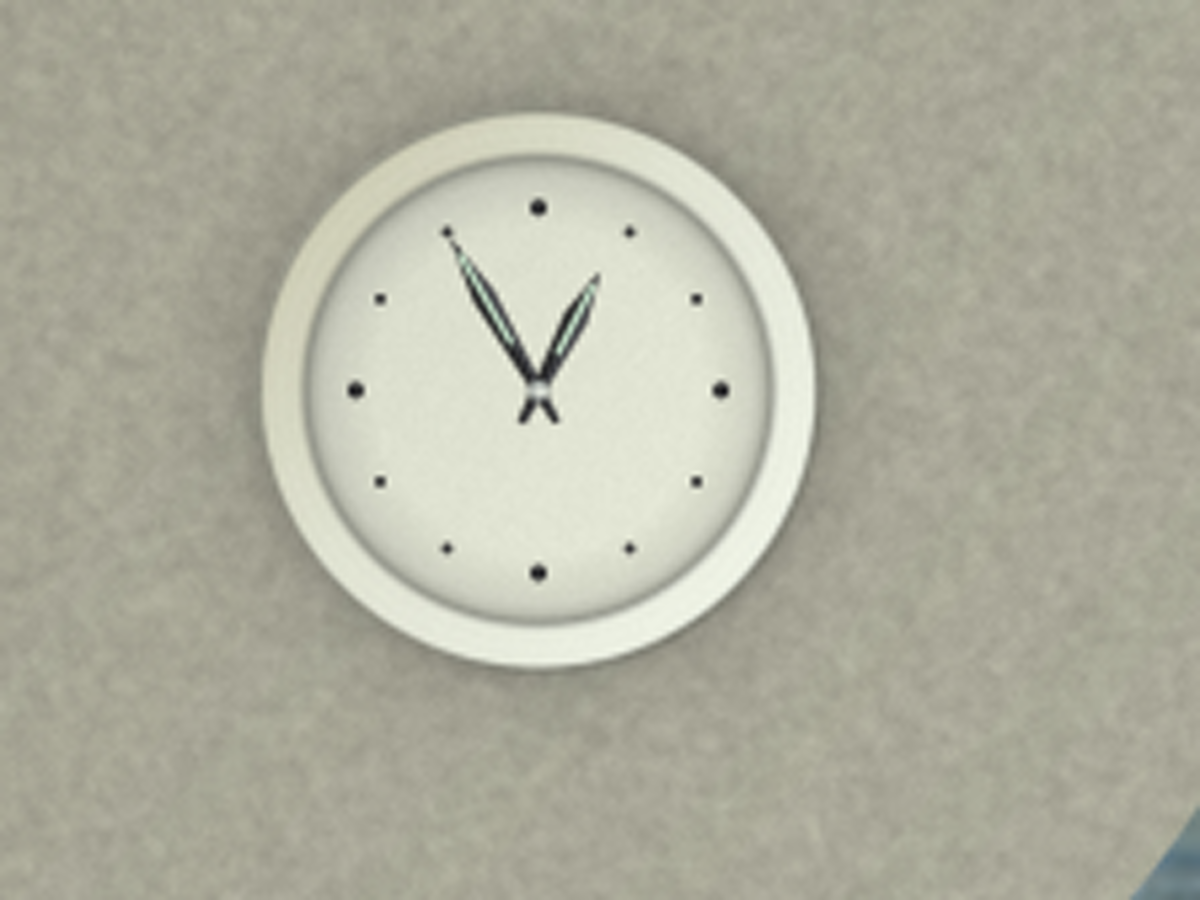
12:55
